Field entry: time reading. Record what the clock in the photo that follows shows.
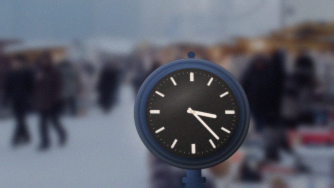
3:23
